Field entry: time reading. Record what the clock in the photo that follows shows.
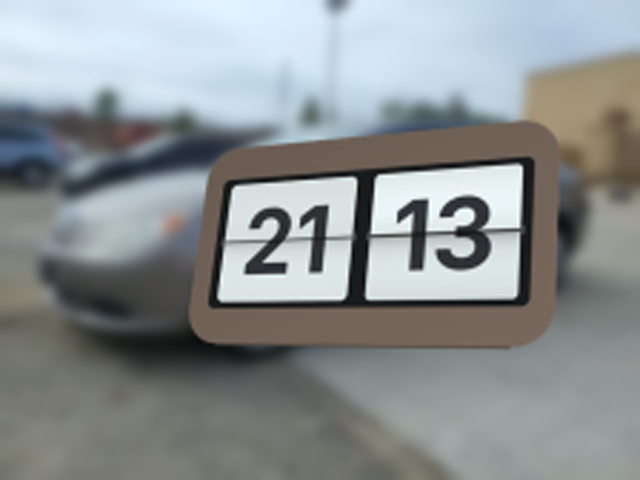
21:13
